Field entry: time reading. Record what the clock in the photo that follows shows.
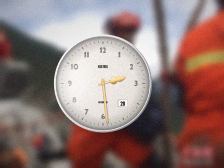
2:29
